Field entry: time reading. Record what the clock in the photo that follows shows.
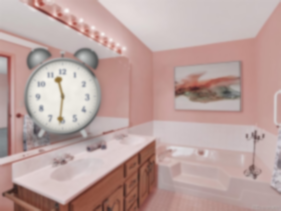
11:31
